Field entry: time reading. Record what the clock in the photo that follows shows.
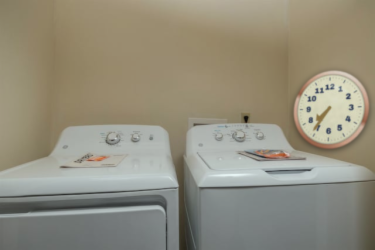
7:36
